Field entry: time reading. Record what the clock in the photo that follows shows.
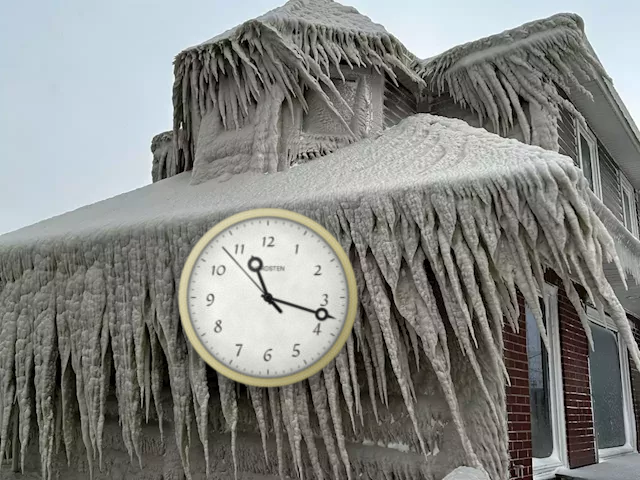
11:17:53
